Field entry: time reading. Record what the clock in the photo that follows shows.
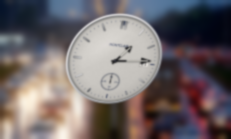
1:14
